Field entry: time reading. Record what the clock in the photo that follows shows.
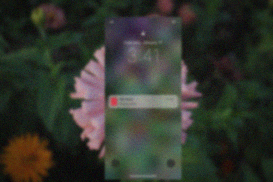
3:41
